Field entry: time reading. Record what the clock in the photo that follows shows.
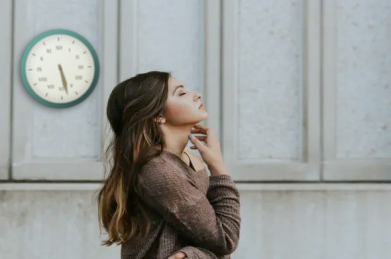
5:28
